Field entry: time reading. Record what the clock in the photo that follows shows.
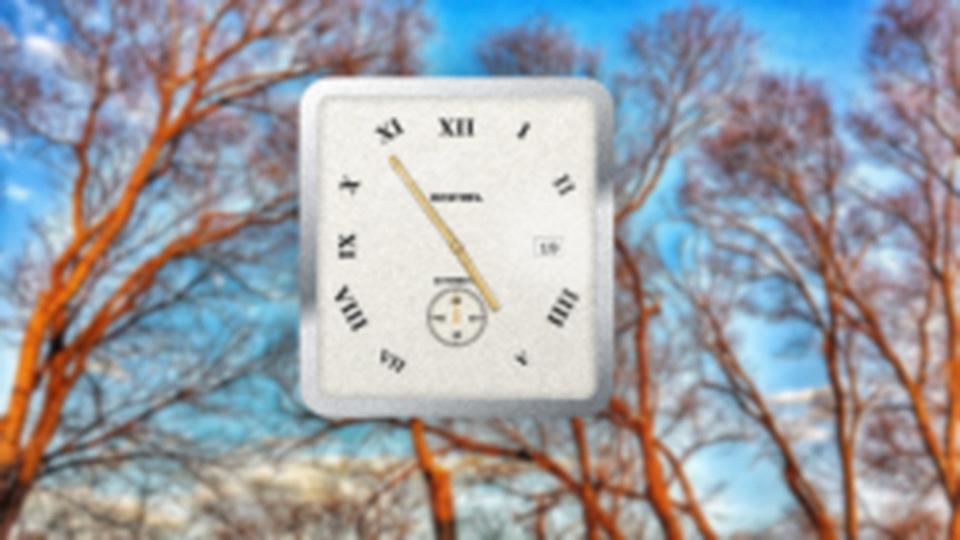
4:54
